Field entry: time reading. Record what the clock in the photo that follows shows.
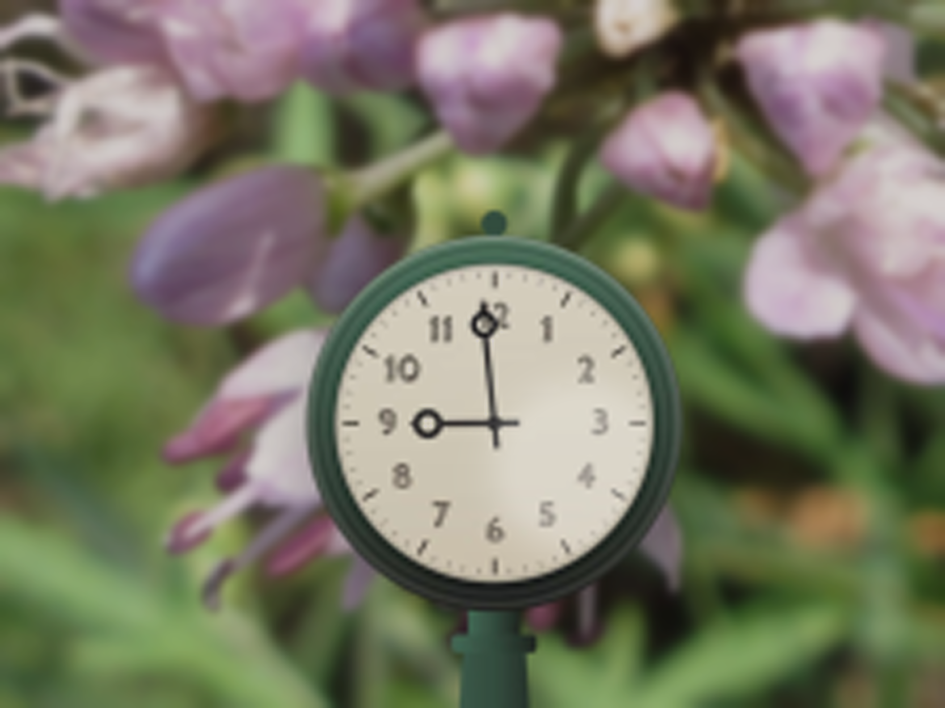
8:59
